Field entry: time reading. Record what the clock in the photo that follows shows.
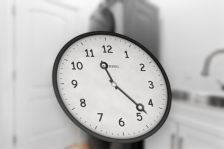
11:23
